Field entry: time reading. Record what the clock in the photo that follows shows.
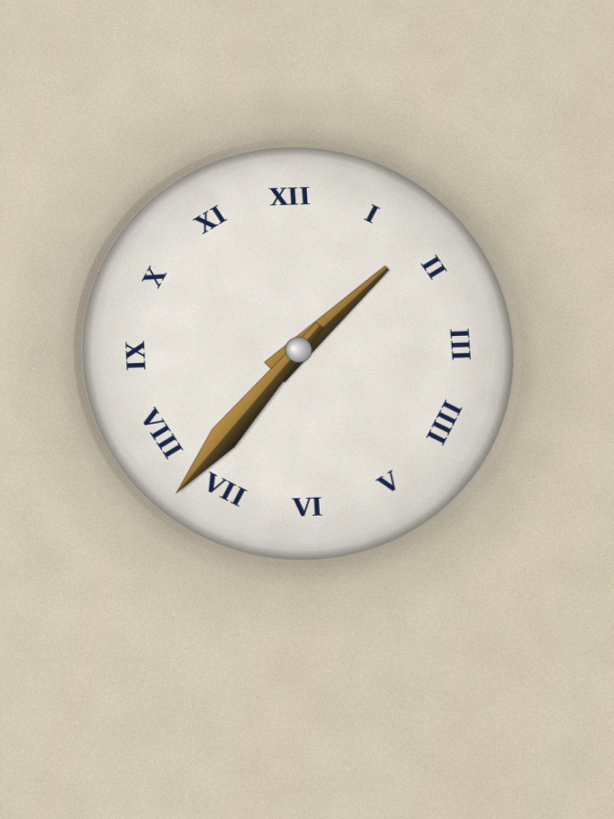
1:37
